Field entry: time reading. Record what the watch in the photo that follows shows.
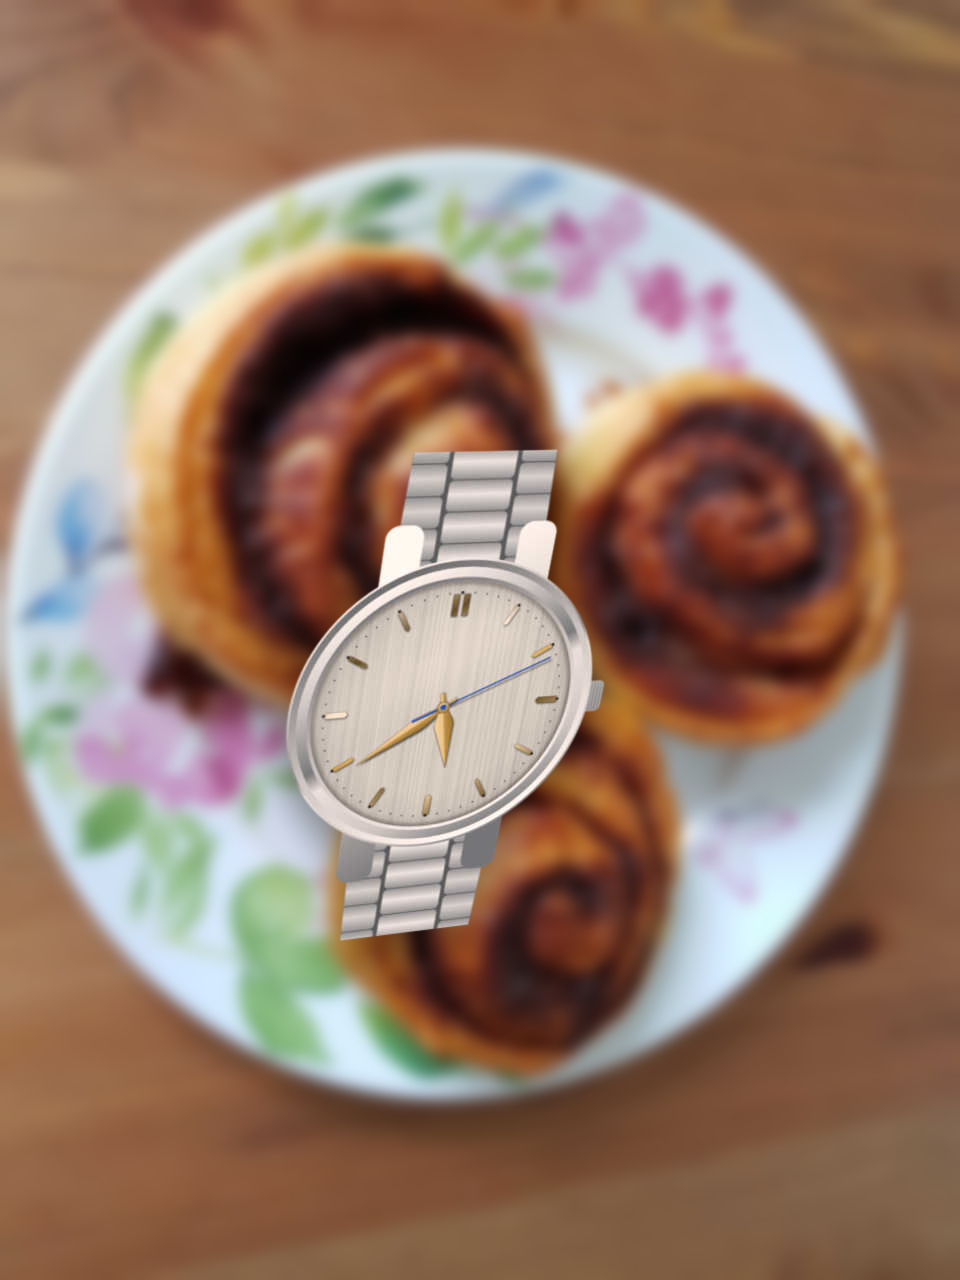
5:39:11
